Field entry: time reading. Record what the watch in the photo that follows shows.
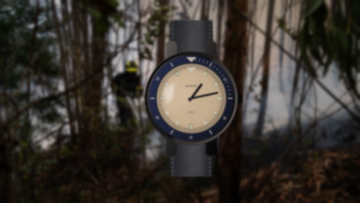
1:13
